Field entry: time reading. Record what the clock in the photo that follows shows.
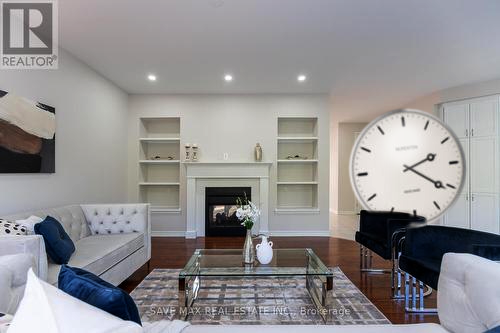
2:21
